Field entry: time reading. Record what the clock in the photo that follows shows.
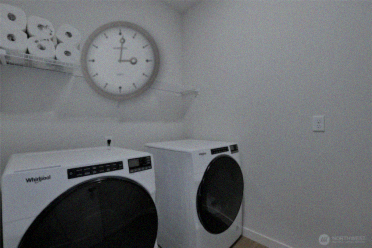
3:01
